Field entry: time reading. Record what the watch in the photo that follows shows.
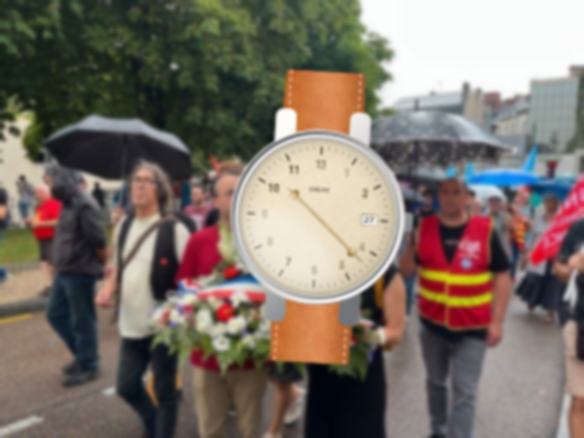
10:22
